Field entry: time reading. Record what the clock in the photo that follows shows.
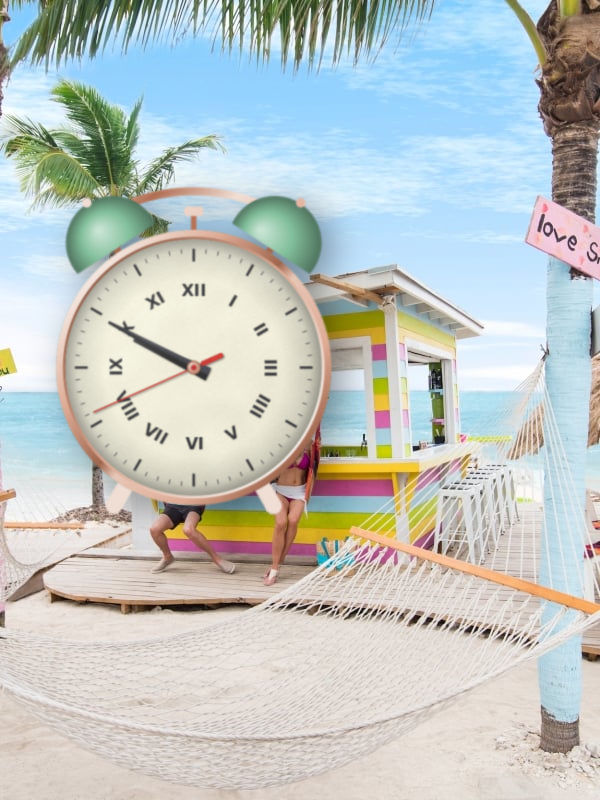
9:49:41
